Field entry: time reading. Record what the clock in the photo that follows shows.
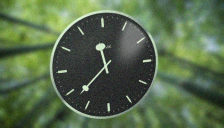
11:38
